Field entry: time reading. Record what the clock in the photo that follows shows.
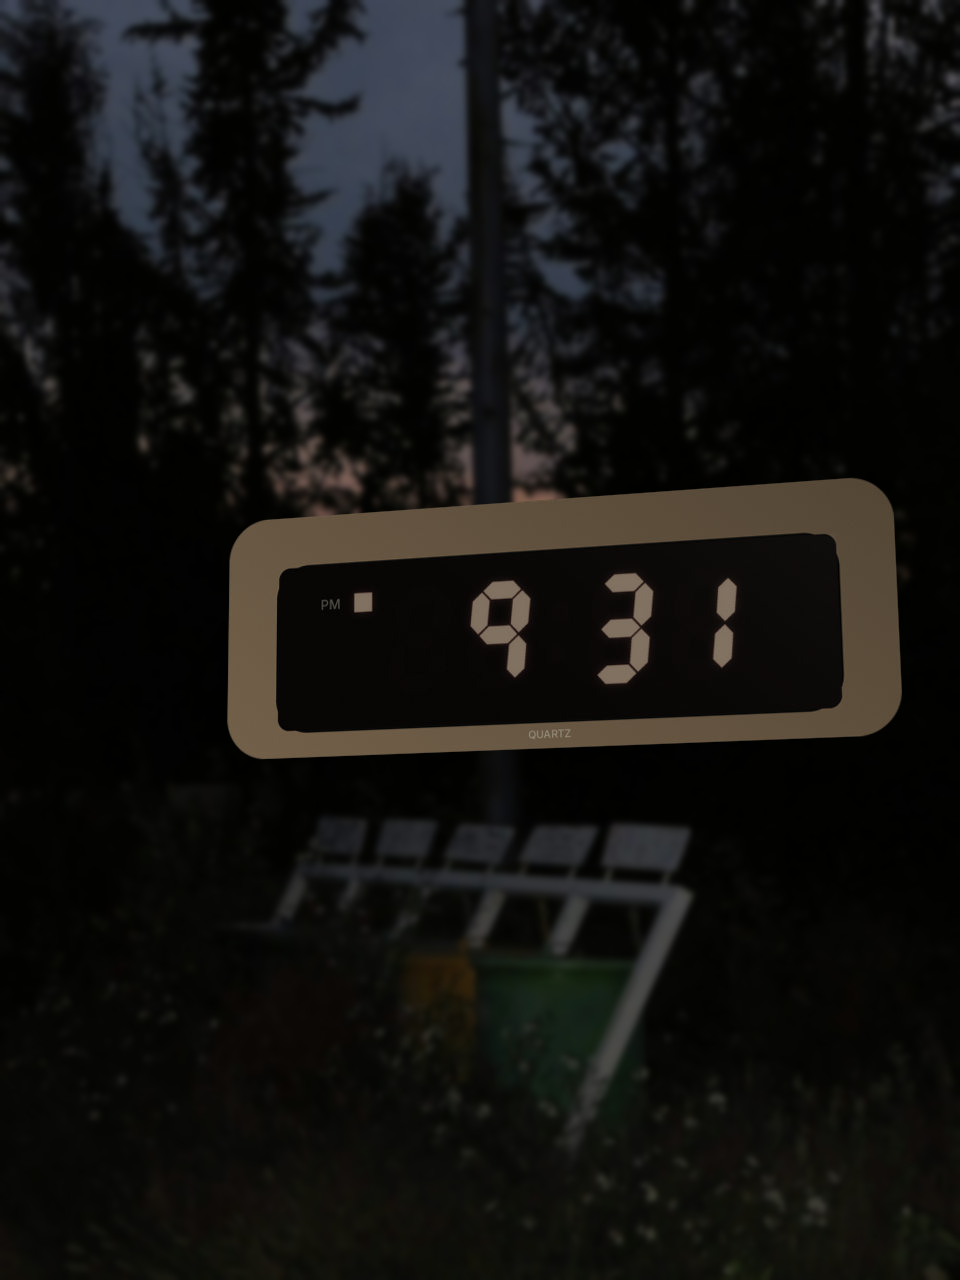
9:31
